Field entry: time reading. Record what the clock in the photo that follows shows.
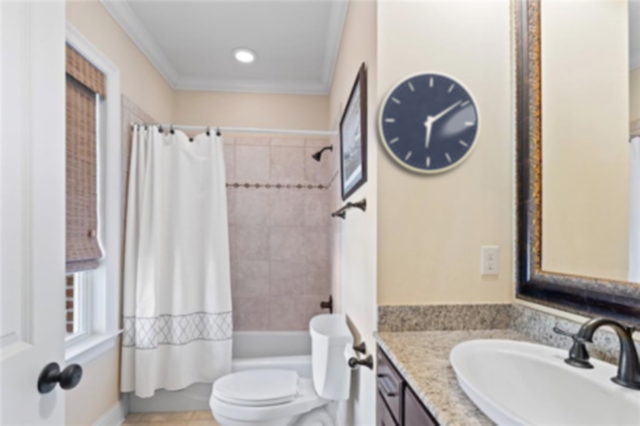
6:09
